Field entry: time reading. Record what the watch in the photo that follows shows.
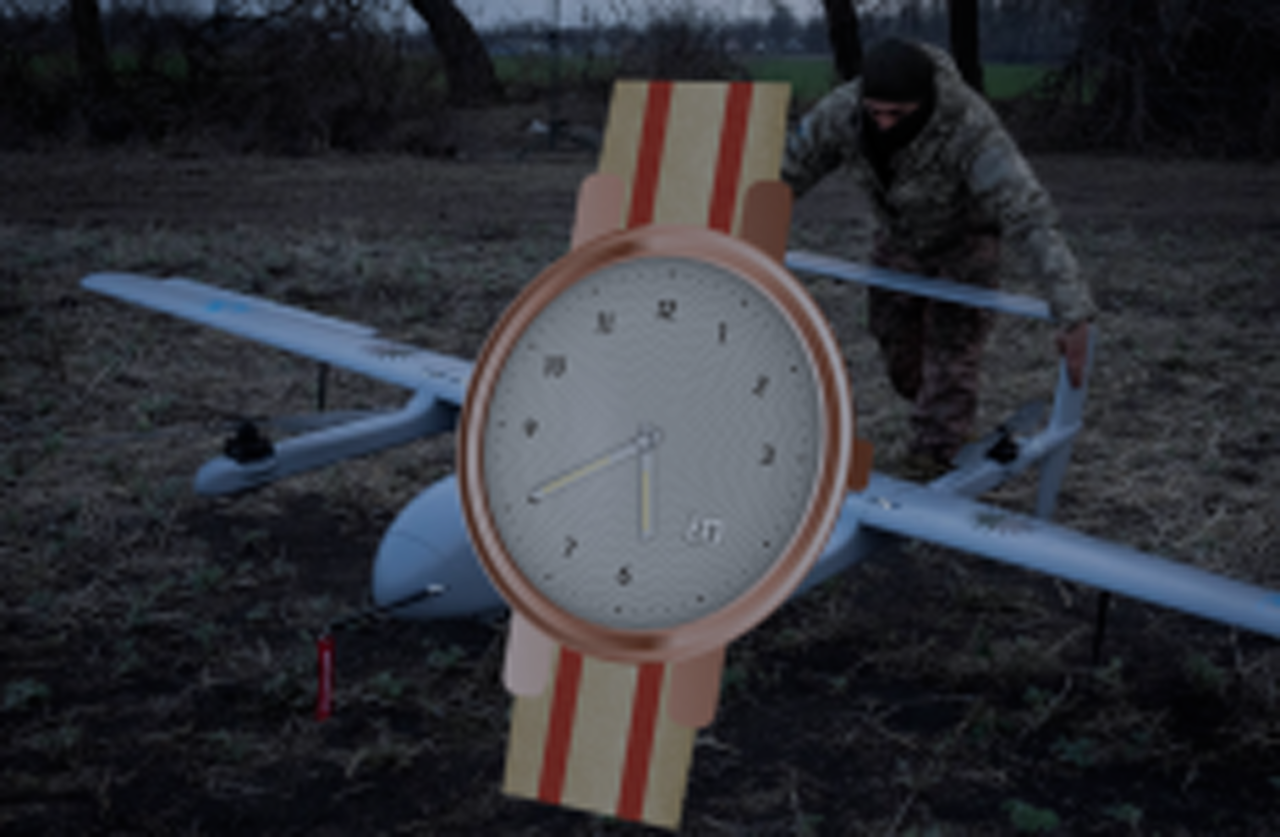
5:40
